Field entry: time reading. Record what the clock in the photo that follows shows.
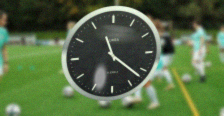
11:22
